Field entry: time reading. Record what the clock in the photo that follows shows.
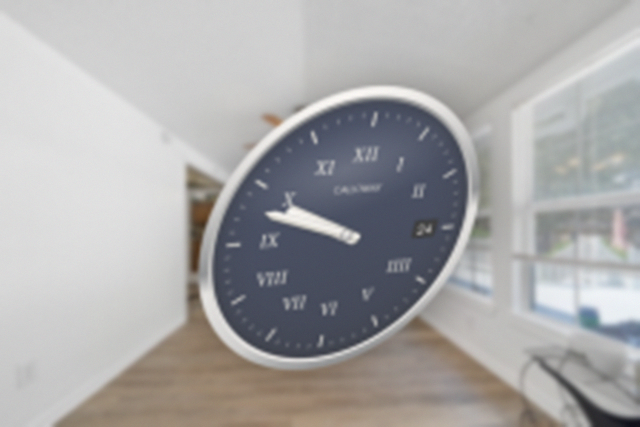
9:48
